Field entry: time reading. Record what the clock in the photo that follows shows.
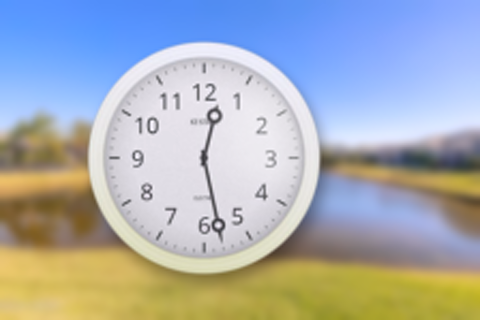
12:28
